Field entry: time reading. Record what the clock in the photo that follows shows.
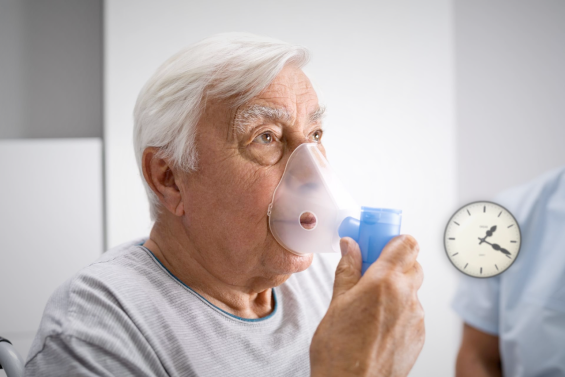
1:19
